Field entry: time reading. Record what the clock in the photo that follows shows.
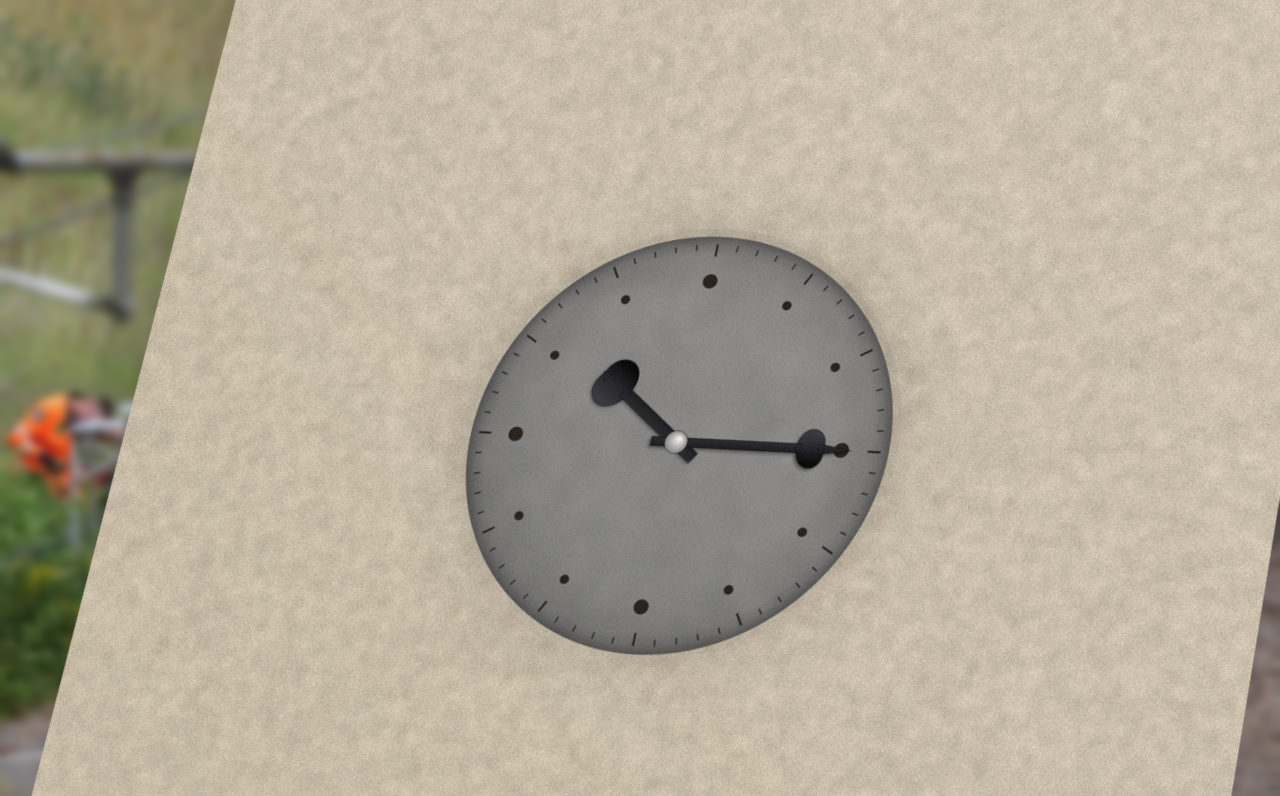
10:15
